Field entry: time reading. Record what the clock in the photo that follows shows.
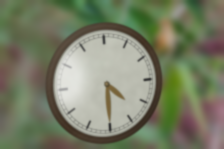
4:30
